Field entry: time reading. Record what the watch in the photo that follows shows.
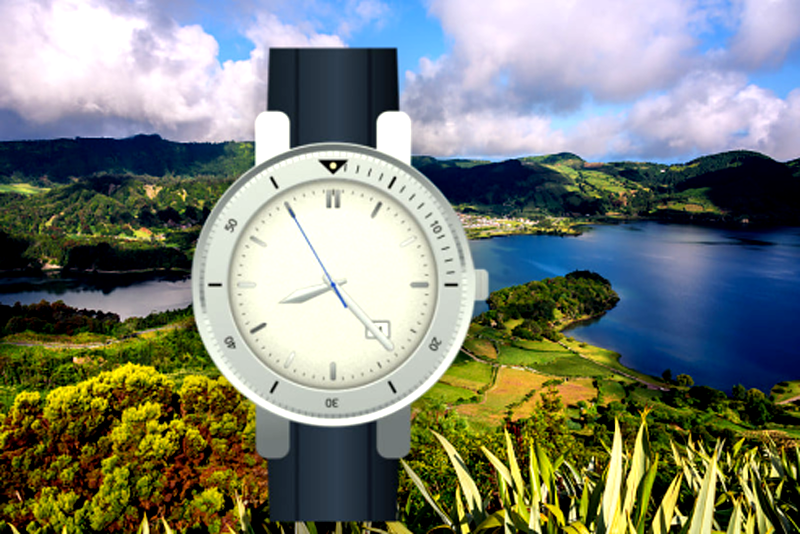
8:22:55
